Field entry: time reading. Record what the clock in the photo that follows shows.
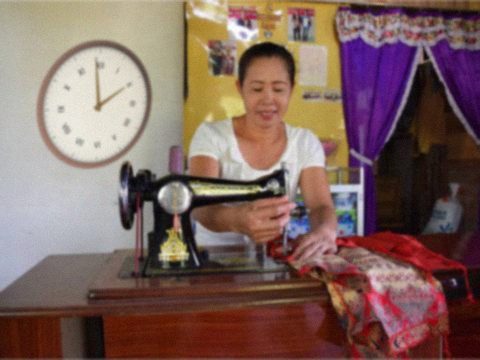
1:59
